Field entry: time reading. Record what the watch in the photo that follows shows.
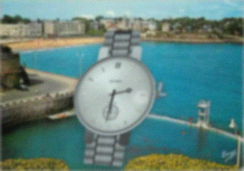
2:31
